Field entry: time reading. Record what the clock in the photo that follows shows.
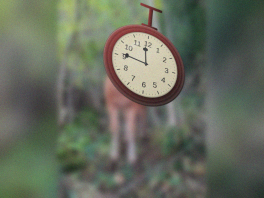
11:46
